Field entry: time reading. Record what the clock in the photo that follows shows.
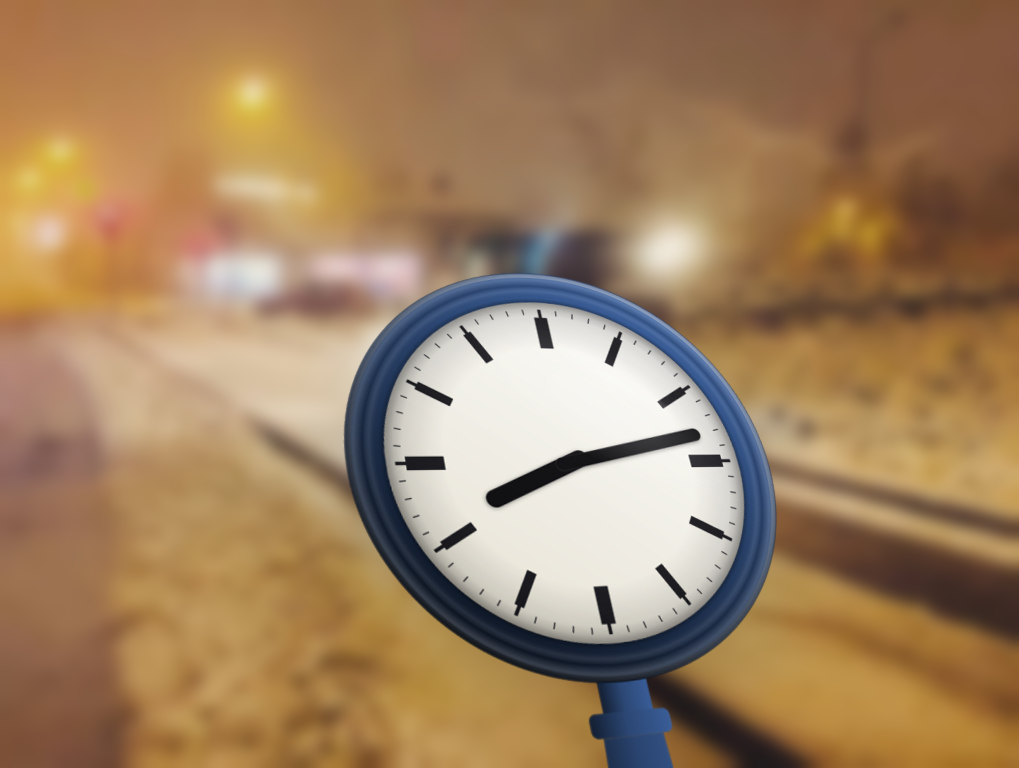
8:13
